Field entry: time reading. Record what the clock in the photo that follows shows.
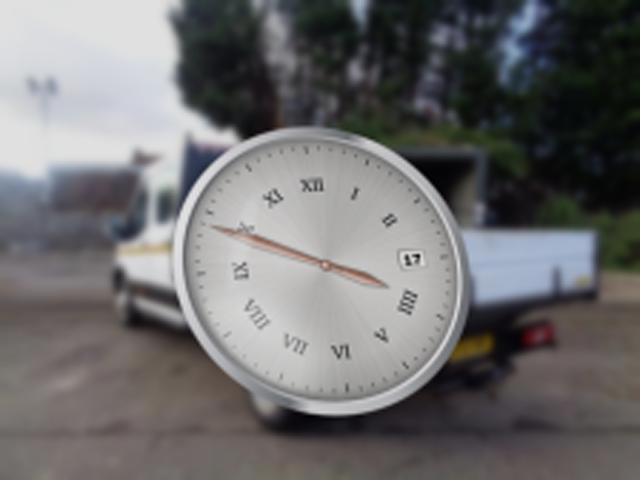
3:49
